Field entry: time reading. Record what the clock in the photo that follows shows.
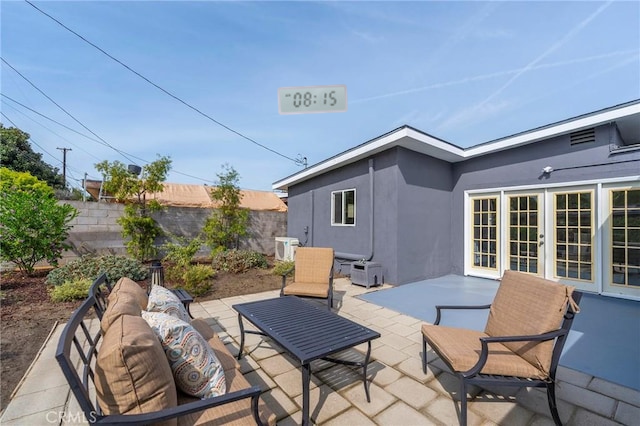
8:15
